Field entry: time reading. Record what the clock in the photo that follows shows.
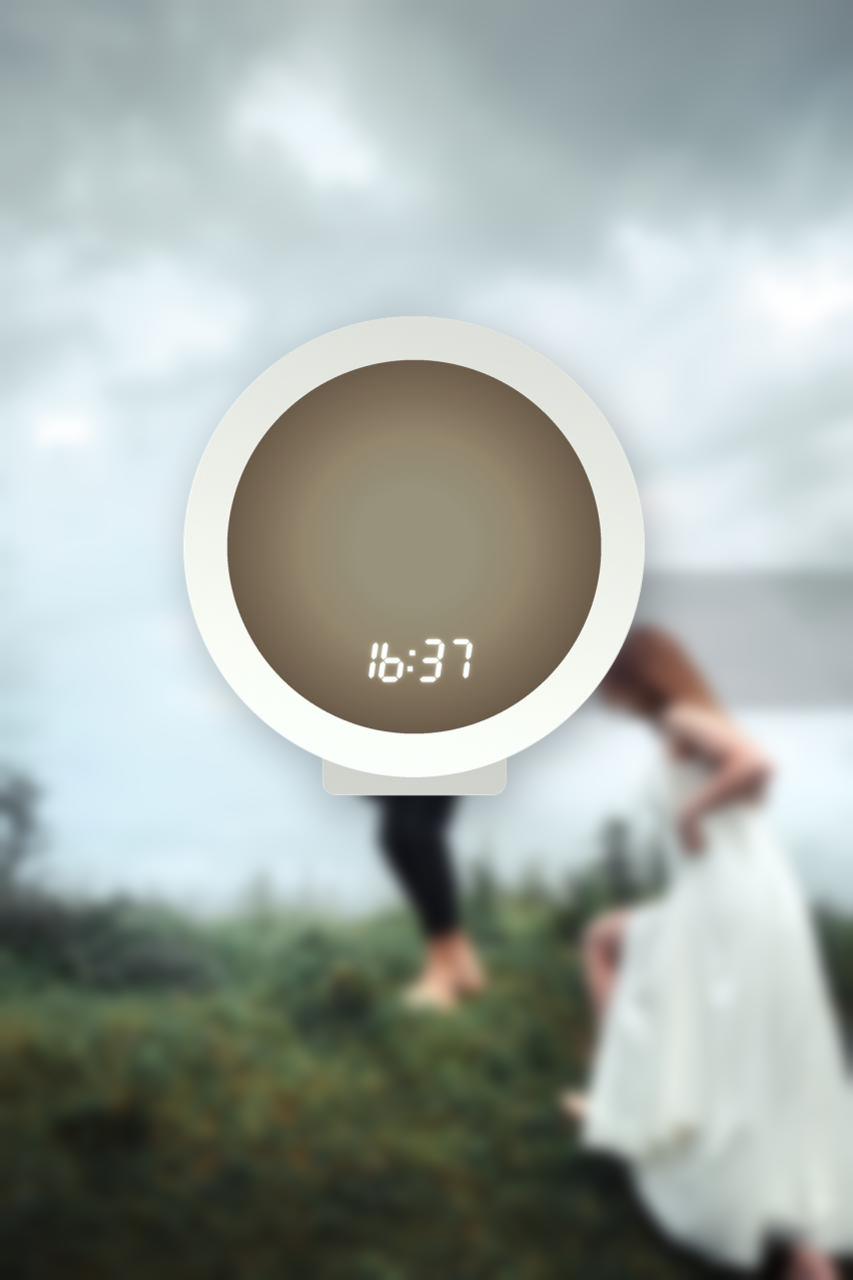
16:37
